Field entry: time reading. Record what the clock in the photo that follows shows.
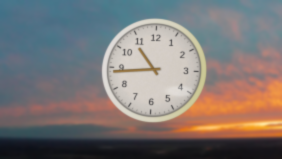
10:44
